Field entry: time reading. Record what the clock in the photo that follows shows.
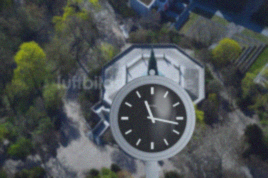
11:17
